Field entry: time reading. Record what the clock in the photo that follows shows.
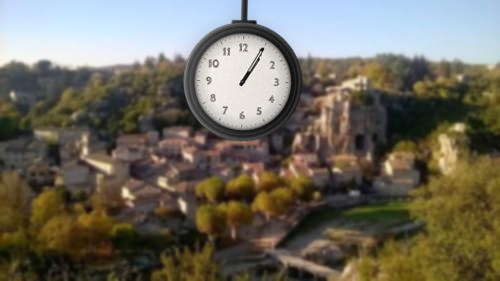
1:05
